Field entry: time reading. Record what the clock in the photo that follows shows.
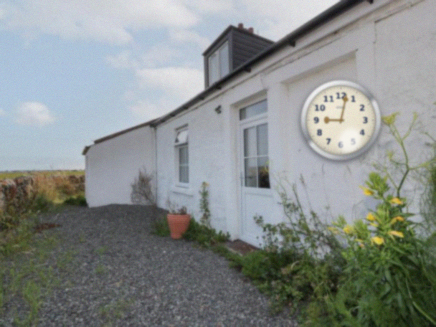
9:02
